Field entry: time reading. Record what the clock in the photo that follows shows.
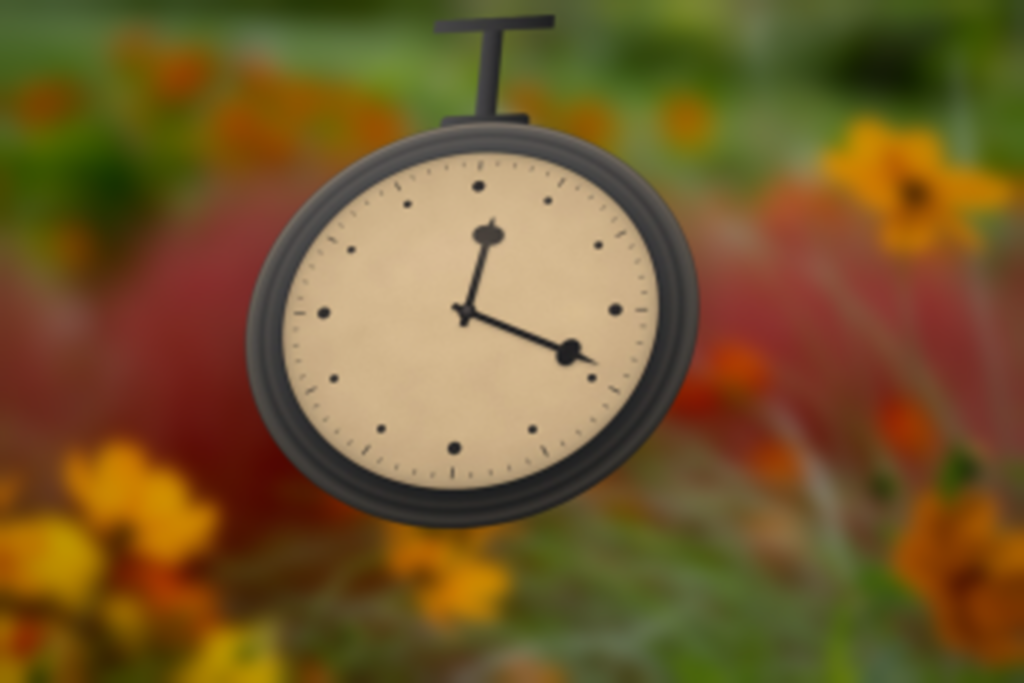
12:19
